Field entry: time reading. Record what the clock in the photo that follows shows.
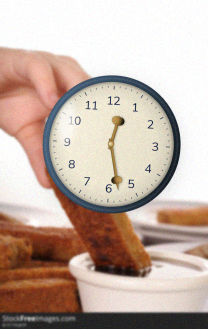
12:28
